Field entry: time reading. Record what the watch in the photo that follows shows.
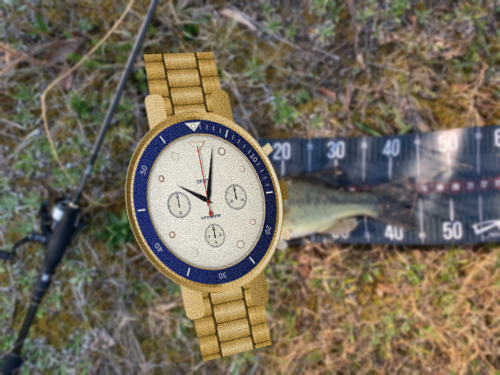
10:03
